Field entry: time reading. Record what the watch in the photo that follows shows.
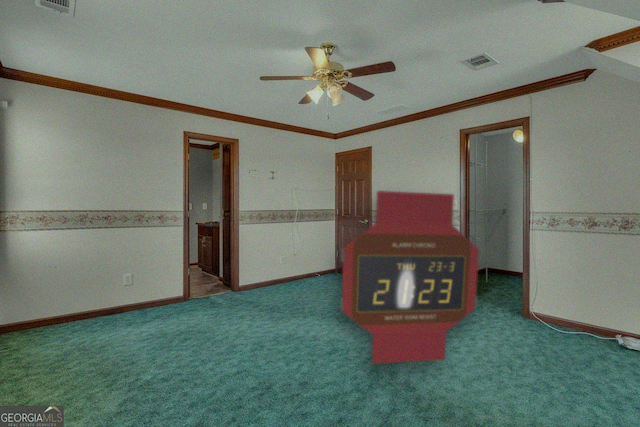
21:23
